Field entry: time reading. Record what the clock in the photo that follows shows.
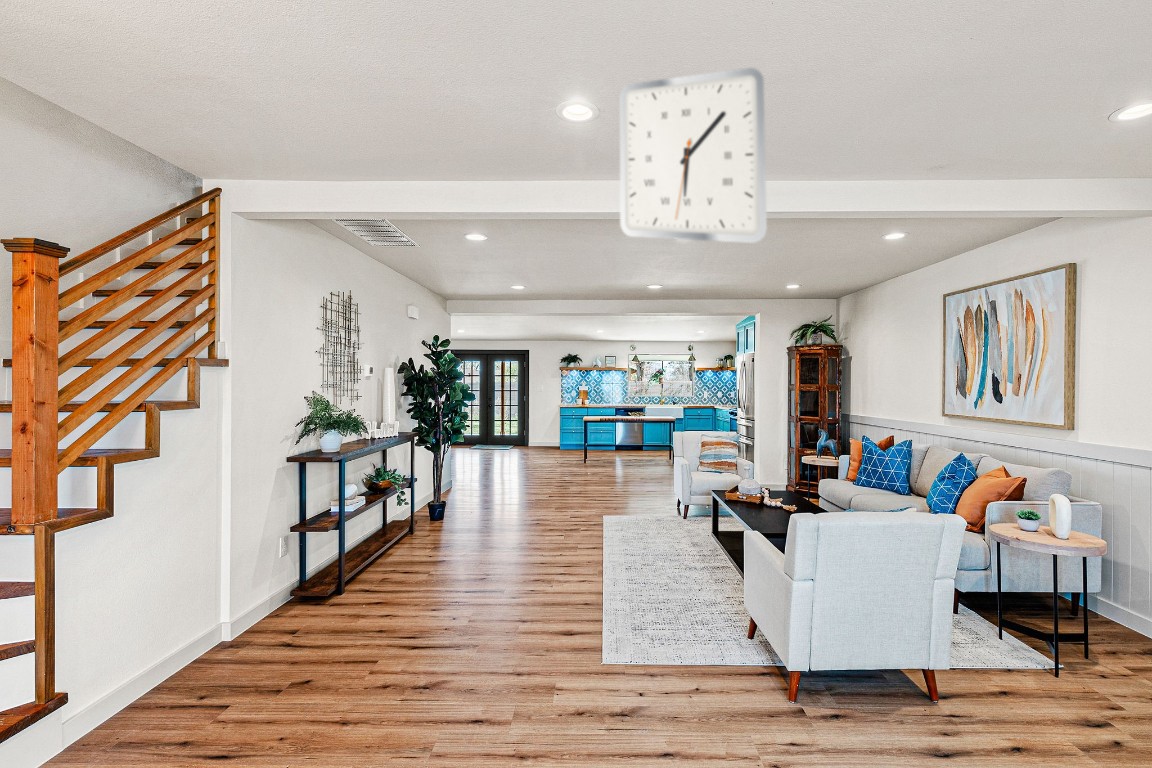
6:07:32
